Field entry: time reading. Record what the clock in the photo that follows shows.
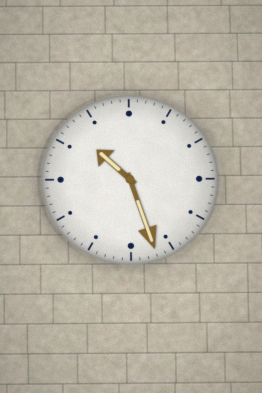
10:27
